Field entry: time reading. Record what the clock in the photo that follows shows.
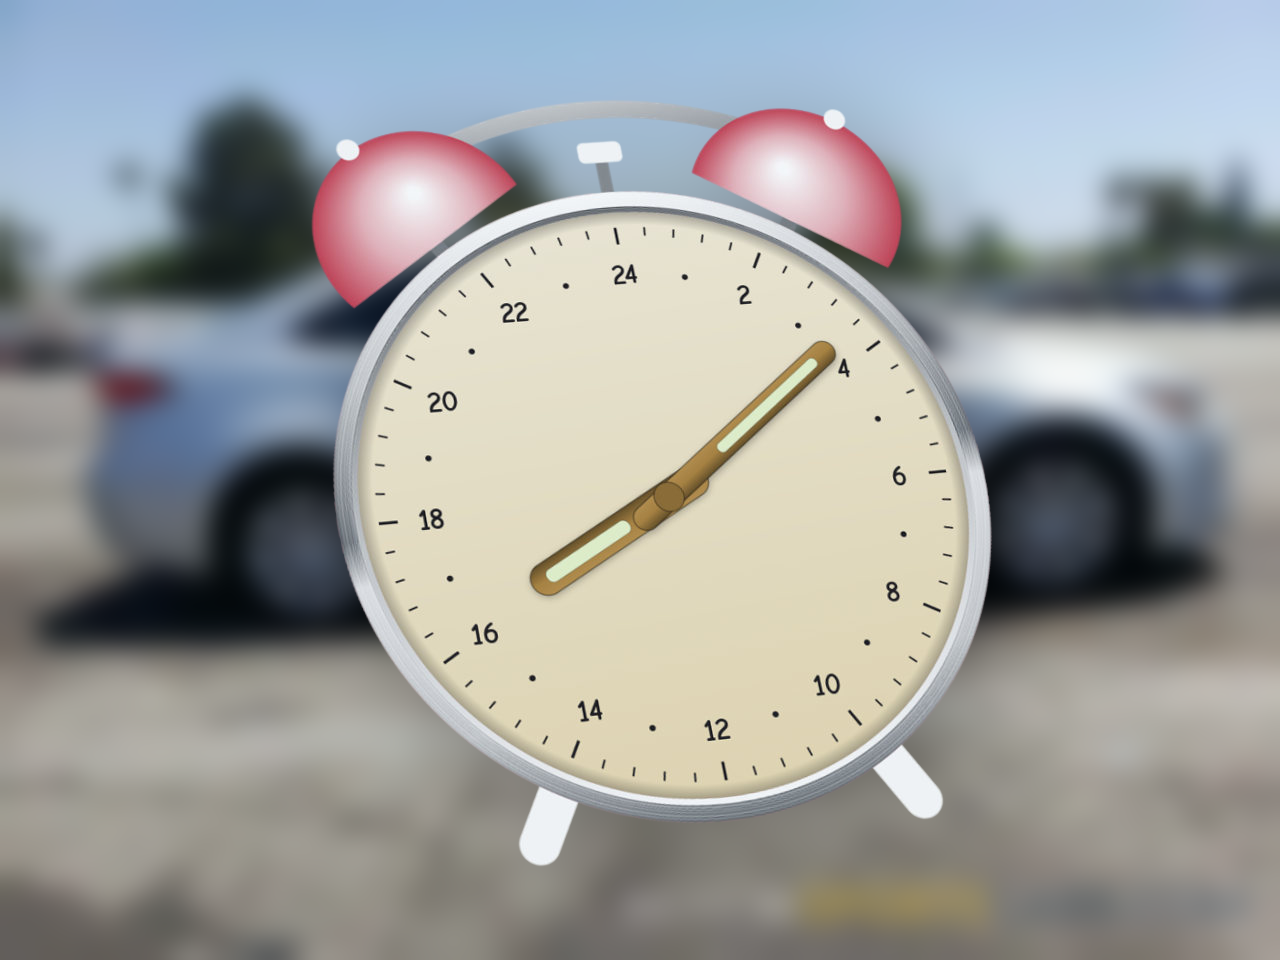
16:09
